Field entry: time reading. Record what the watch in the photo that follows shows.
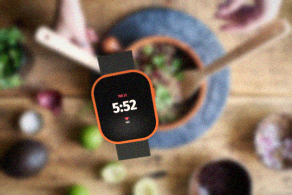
5:52
